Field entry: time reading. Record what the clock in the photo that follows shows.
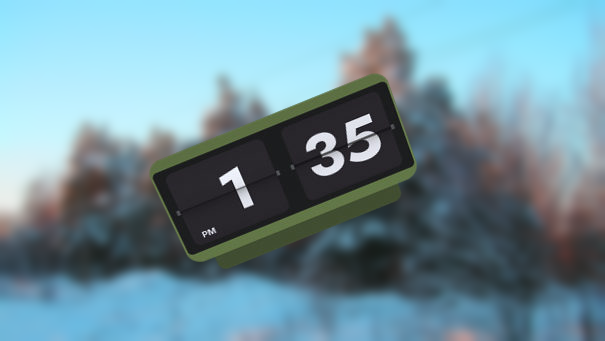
1:35
